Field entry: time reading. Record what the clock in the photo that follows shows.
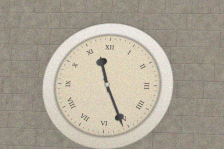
11:26
